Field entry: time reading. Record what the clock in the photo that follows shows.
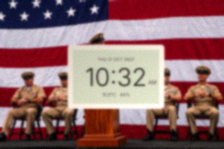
10:32
